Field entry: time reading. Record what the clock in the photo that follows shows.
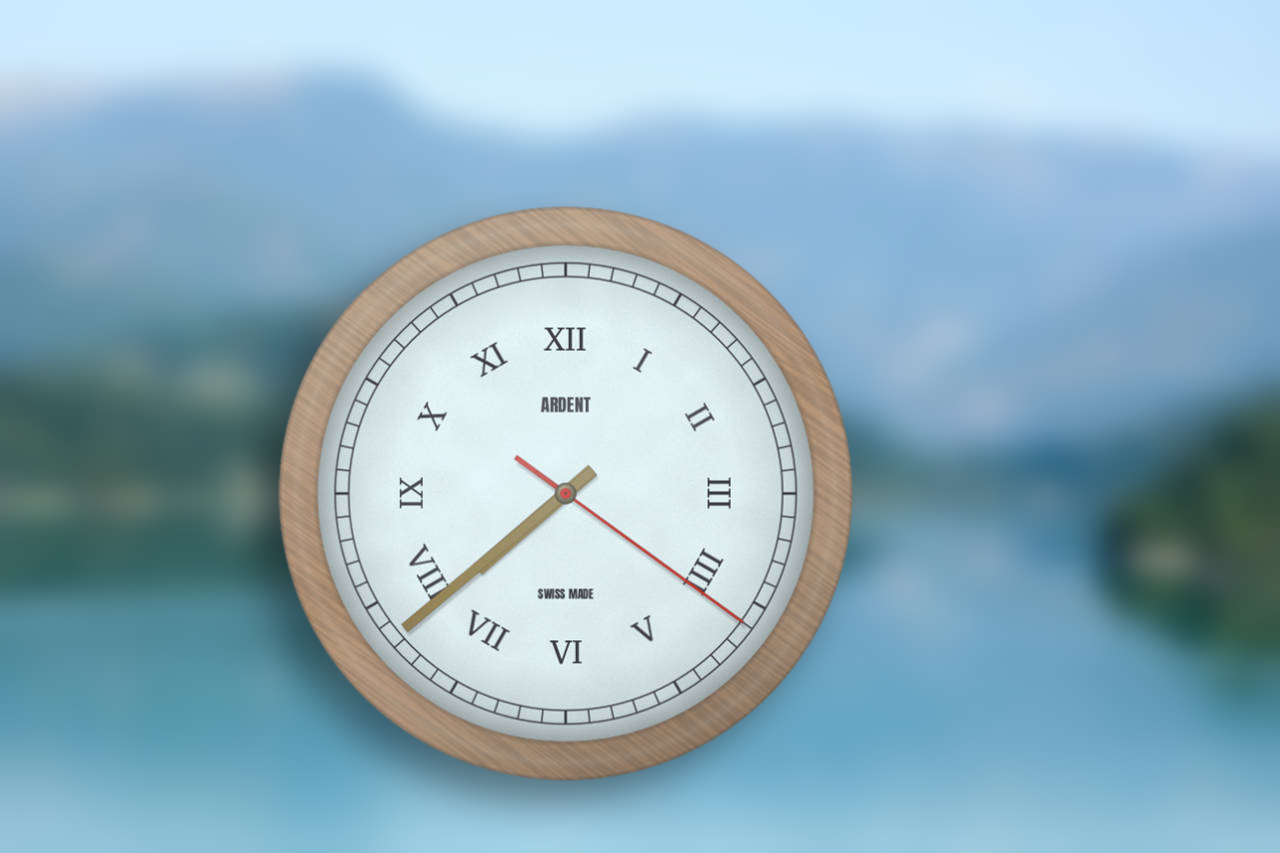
7:38:21
